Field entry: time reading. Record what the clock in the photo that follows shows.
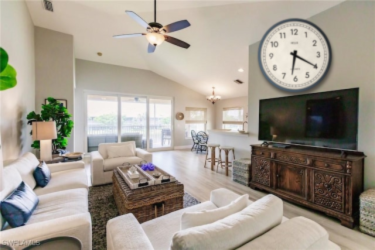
6:20
